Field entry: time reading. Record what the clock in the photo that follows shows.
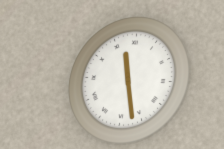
11:27
